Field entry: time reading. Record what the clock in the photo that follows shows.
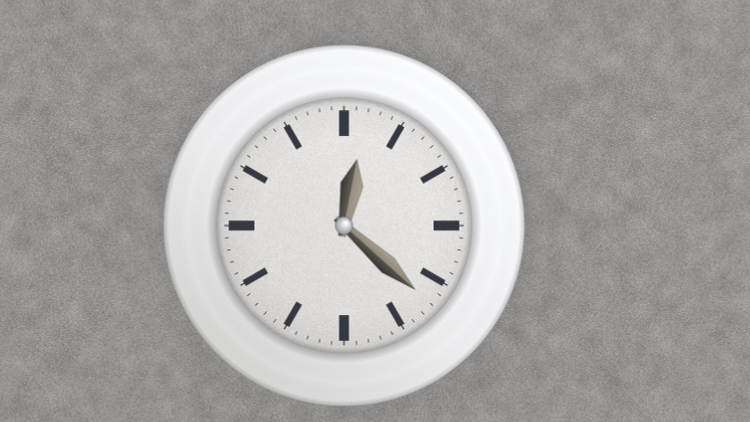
12:22
